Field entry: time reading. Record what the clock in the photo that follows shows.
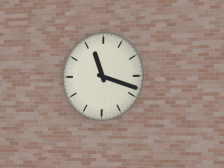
11:18
